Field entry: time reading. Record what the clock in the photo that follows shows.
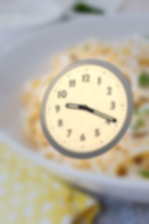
9:19
